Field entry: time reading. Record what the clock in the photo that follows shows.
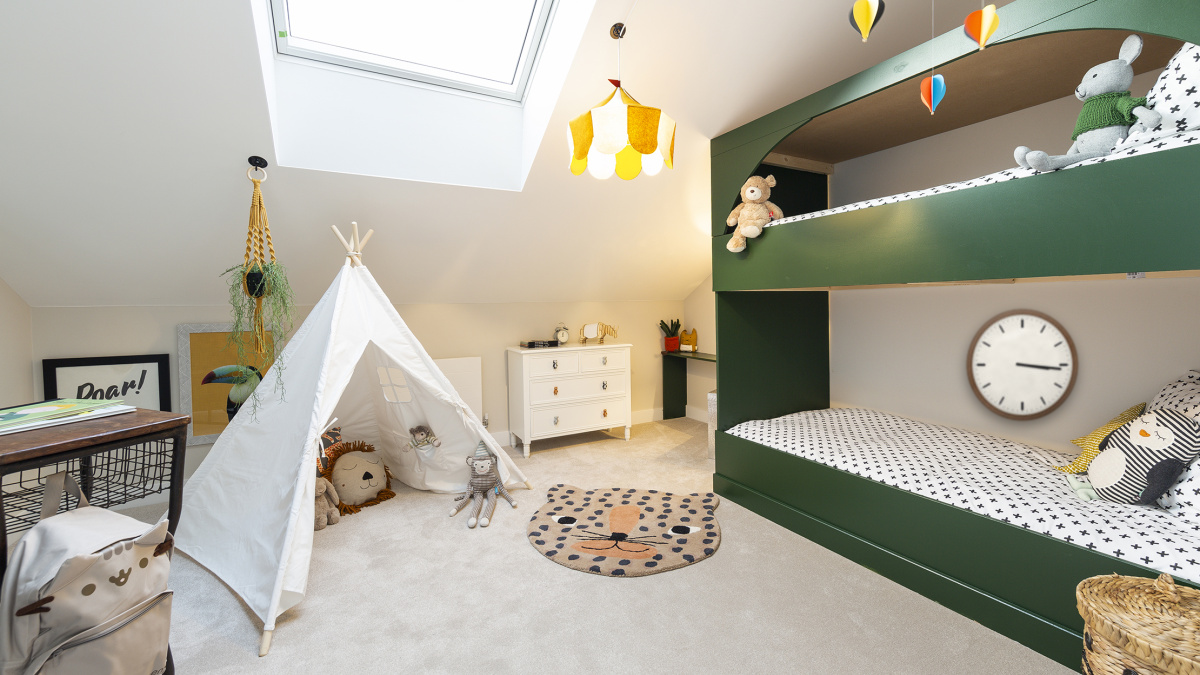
3:16
